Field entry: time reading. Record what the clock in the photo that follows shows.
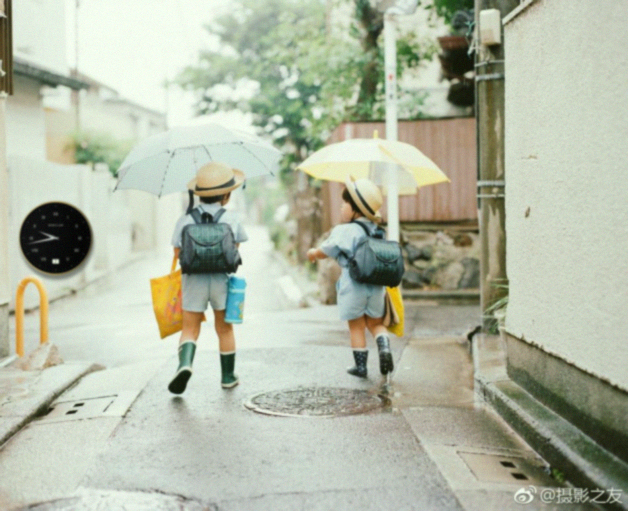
9:43
